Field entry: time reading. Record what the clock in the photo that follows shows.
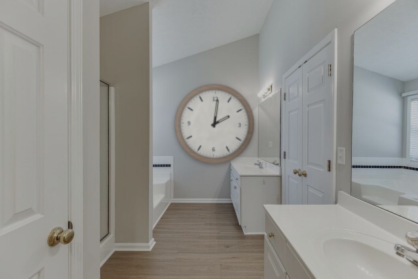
2:01
